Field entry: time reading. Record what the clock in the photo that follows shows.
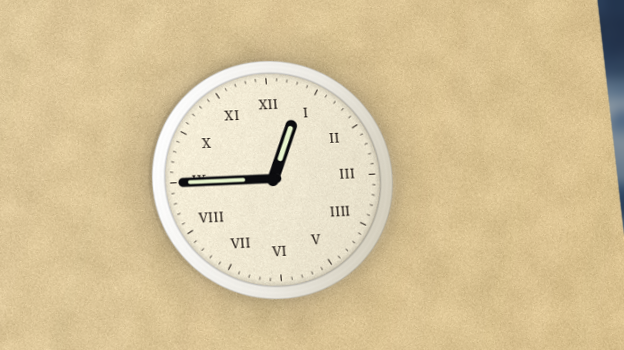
12:45
